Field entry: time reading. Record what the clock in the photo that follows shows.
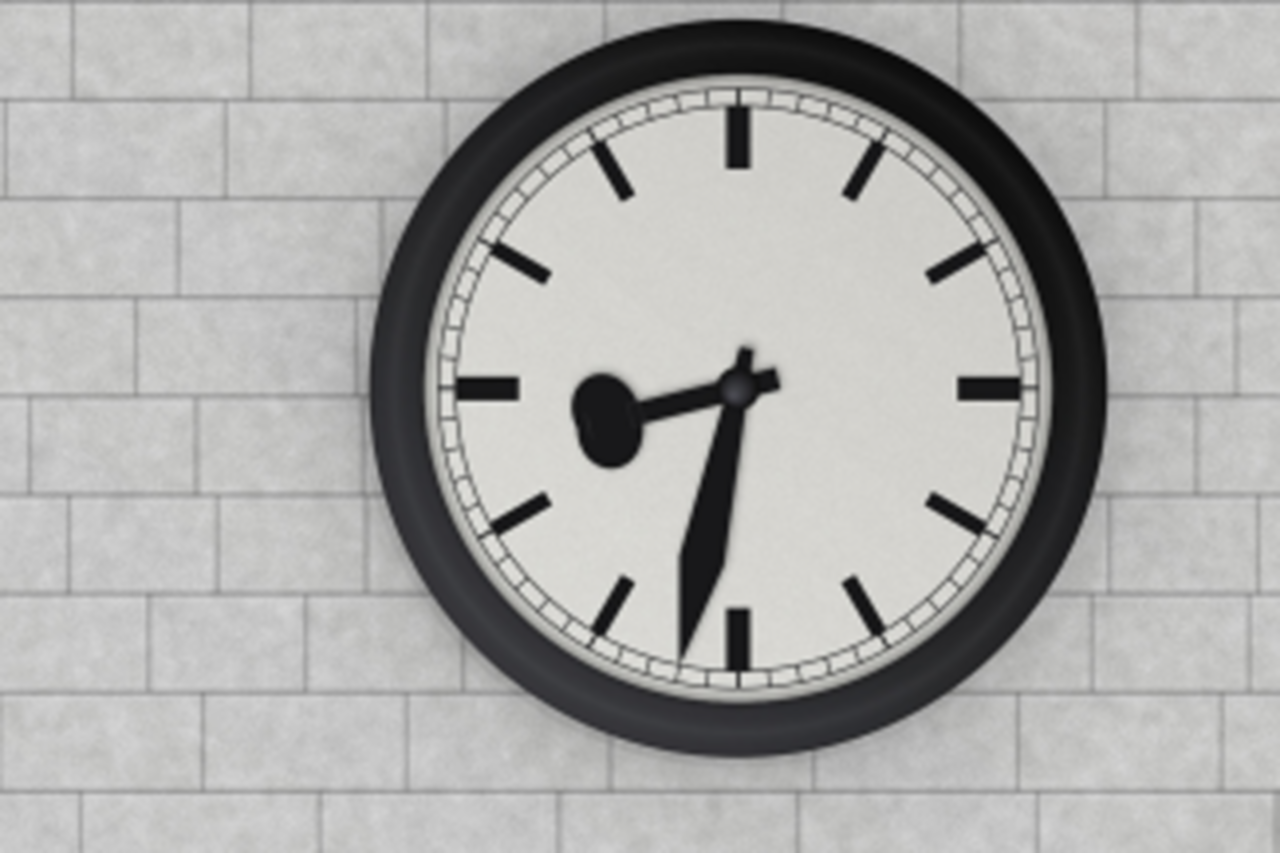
8:32
